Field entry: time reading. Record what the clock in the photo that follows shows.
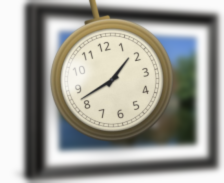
1:42
